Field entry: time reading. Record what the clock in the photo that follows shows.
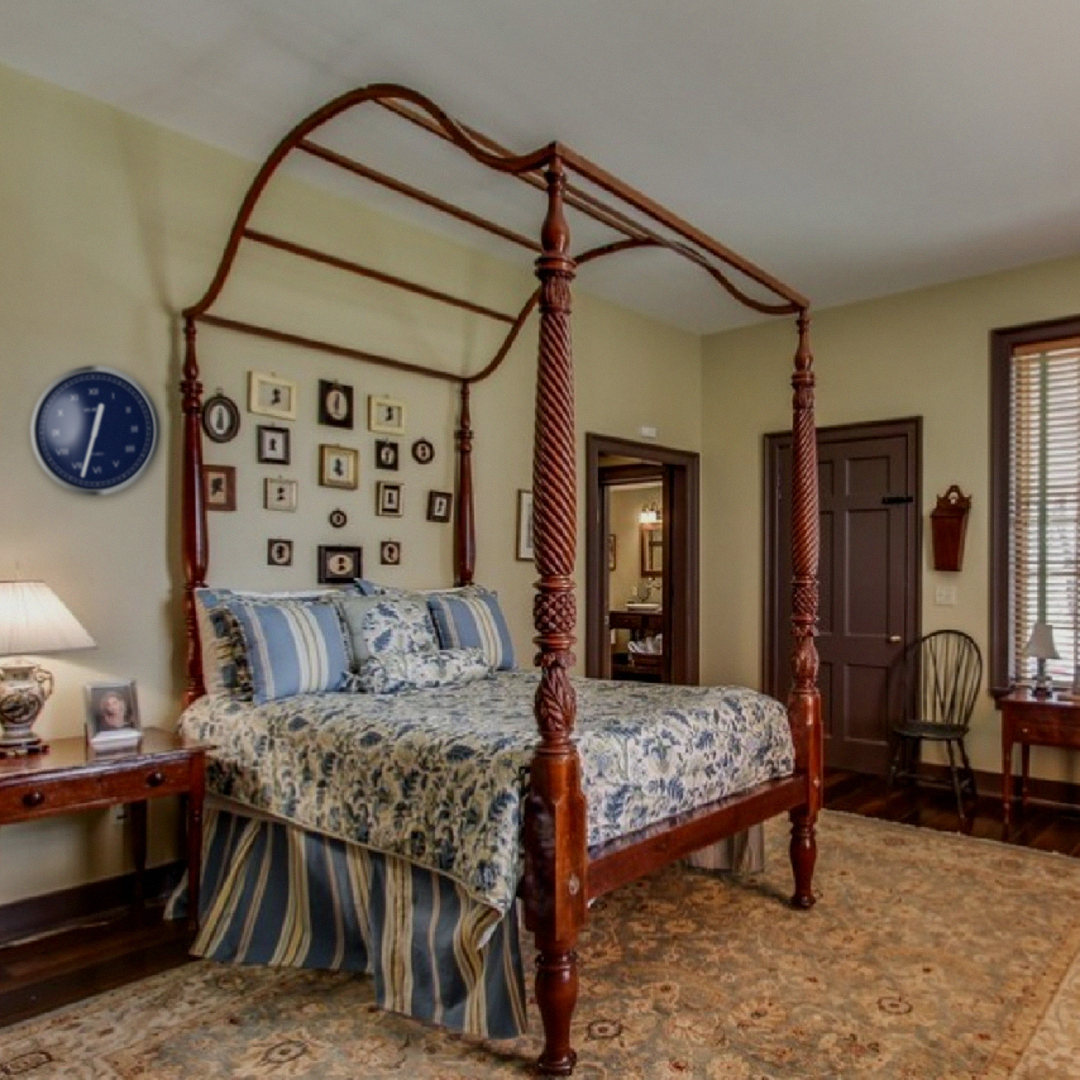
12:33
